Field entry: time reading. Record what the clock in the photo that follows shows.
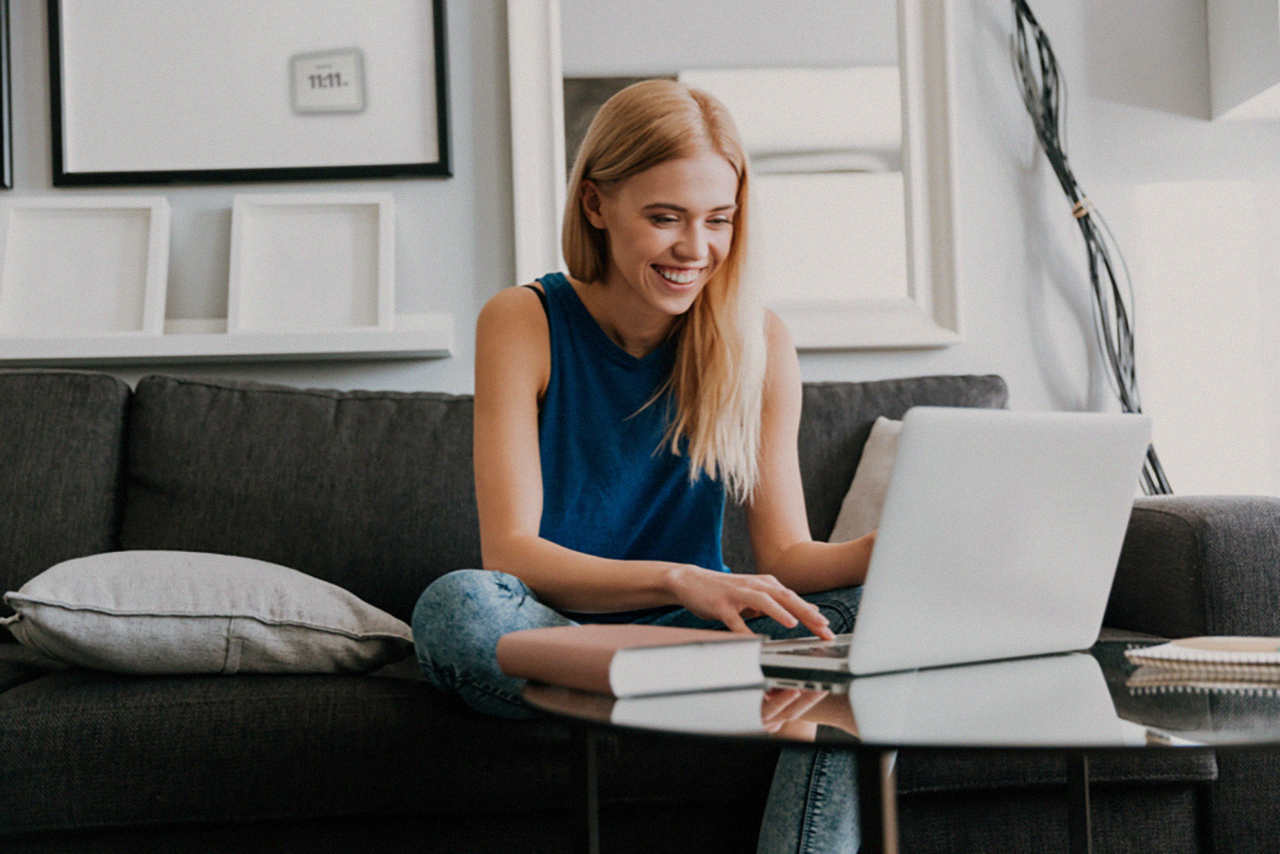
11:11
